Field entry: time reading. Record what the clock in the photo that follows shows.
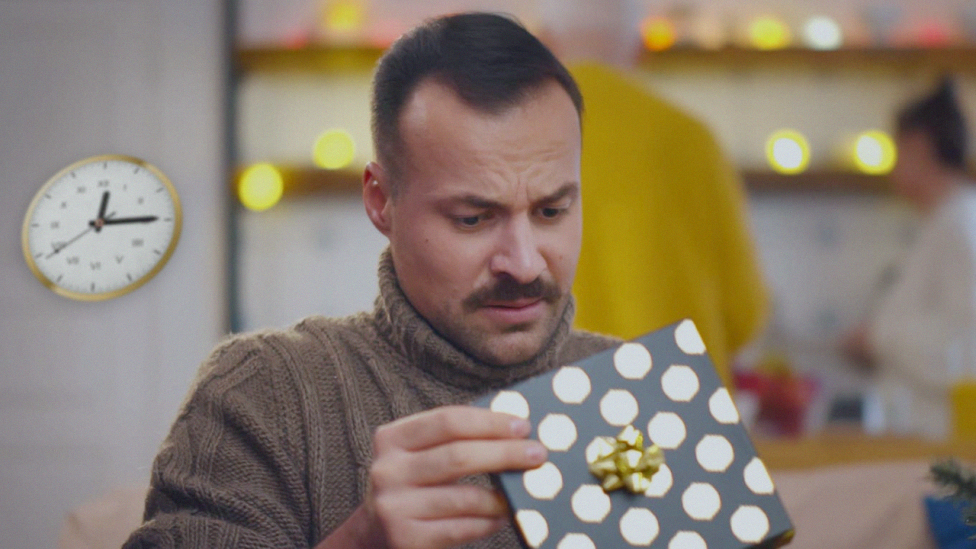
12:14:39
